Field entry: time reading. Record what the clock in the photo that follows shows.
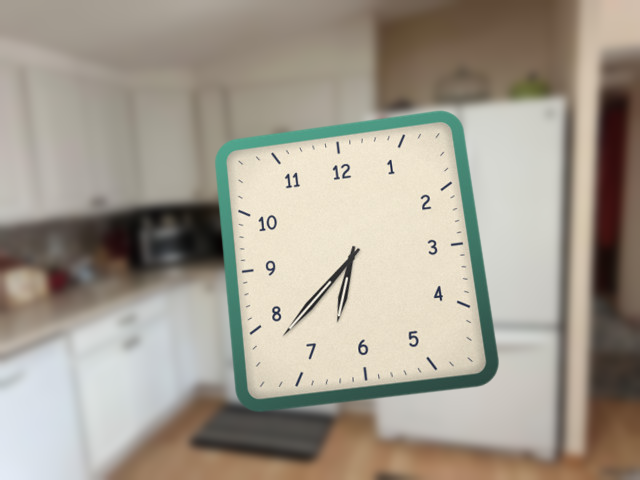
6:38
